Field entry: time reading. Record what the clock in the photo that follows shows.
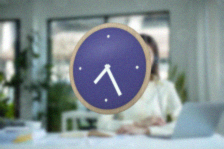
7:25
